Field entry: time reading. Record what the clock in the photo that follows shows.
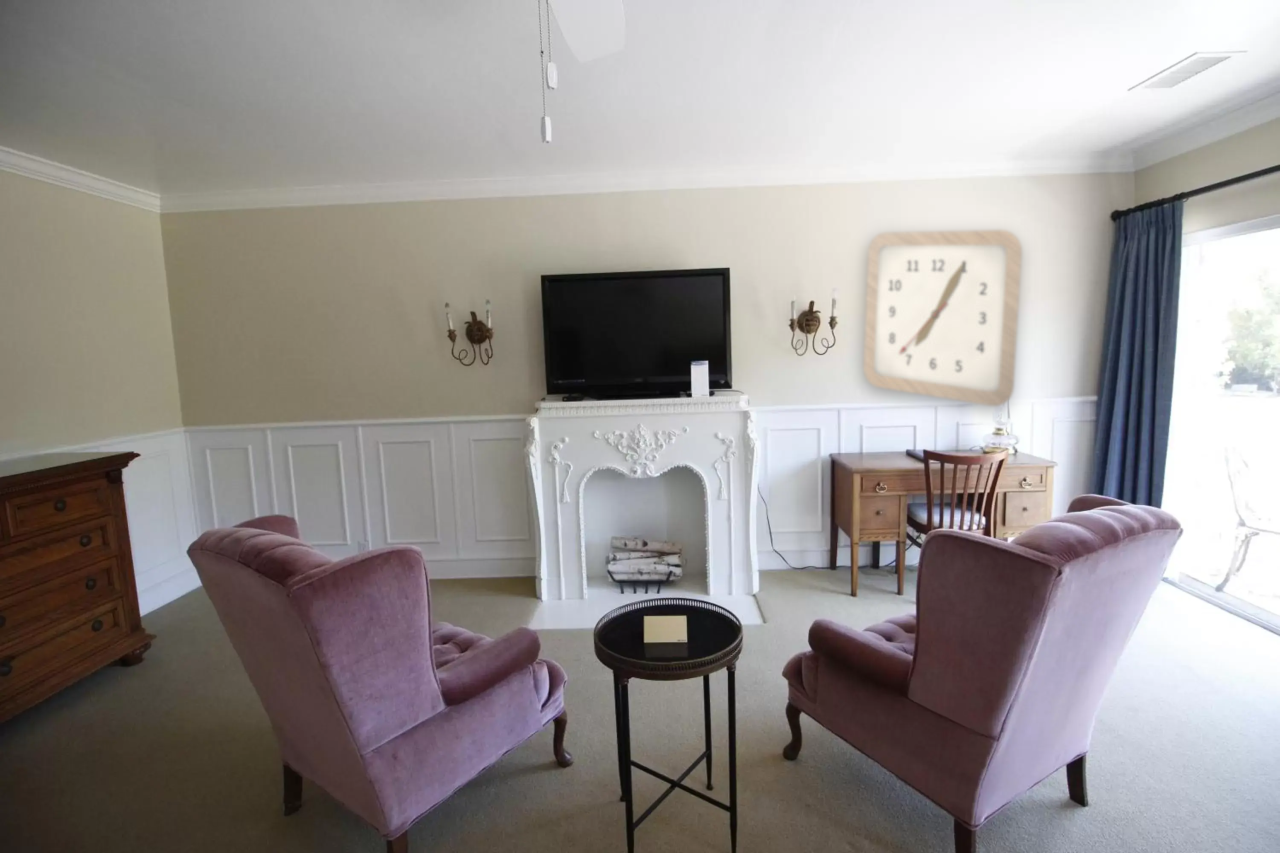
7:04:37
